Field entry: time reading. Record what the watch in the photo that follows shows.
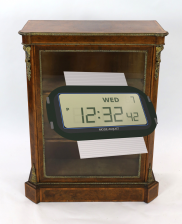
12:32:42
